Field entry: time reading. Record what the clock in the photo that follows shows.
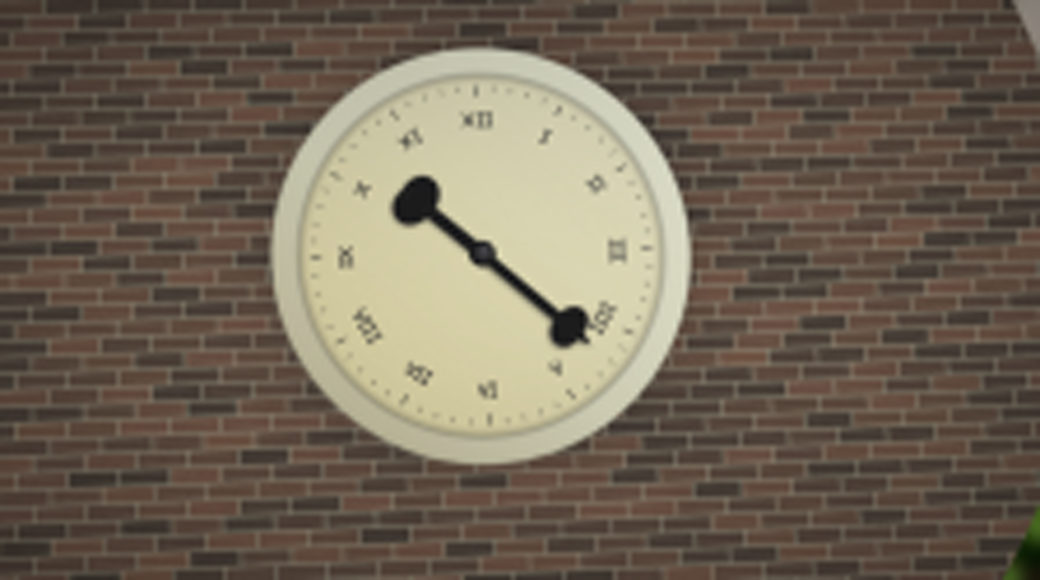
10:22
